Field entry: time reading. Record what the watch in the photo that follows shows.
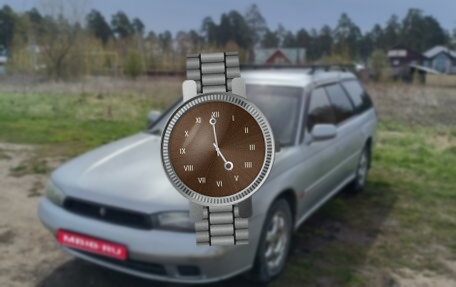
4:59
